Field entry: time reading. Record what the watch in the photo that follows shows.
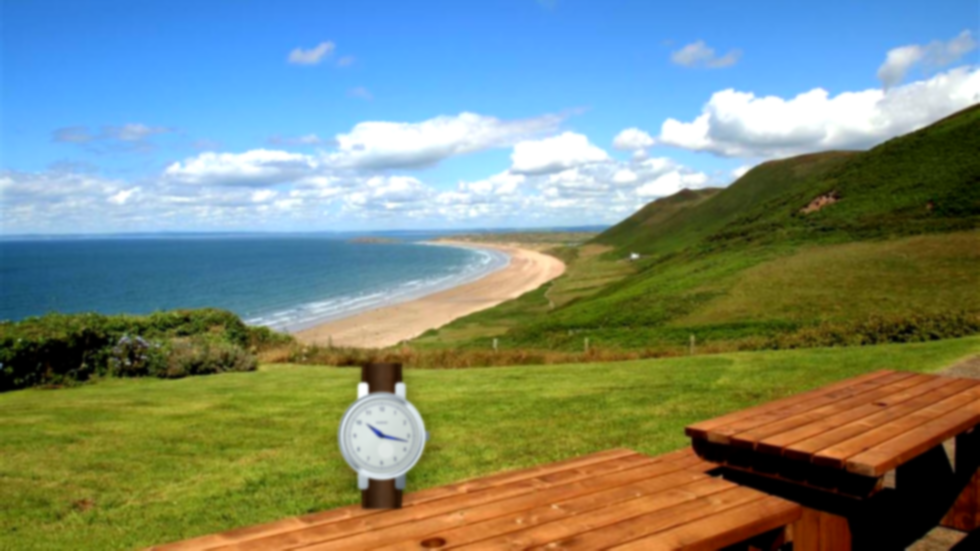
10:17
